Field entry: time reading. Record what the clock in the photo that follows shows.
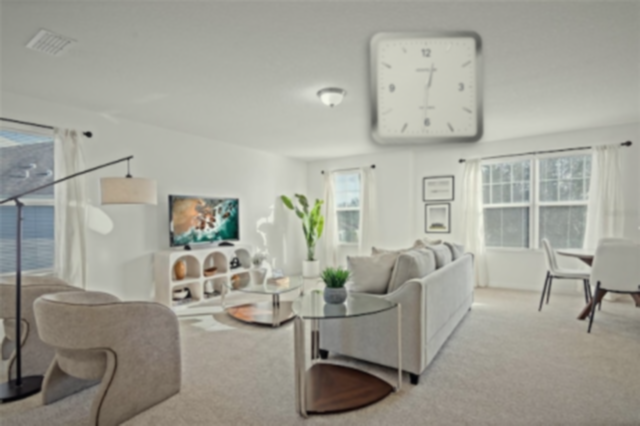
12:31
